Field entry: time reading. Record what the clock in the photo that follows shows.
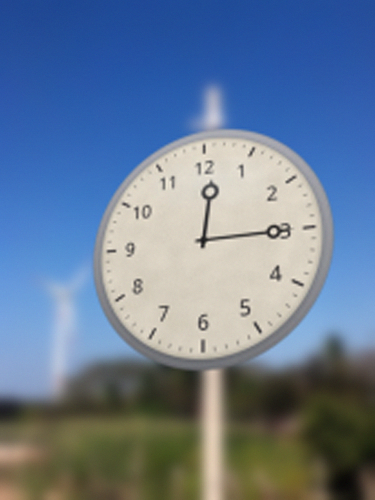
12:15
